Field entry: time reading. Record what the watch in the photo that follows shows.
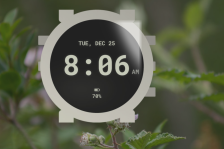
8:06
